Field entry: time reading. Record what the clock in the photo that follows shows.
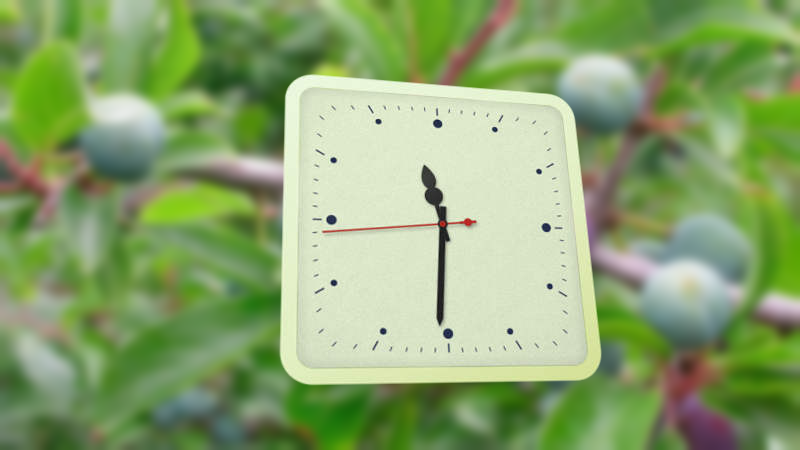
11:30:44
